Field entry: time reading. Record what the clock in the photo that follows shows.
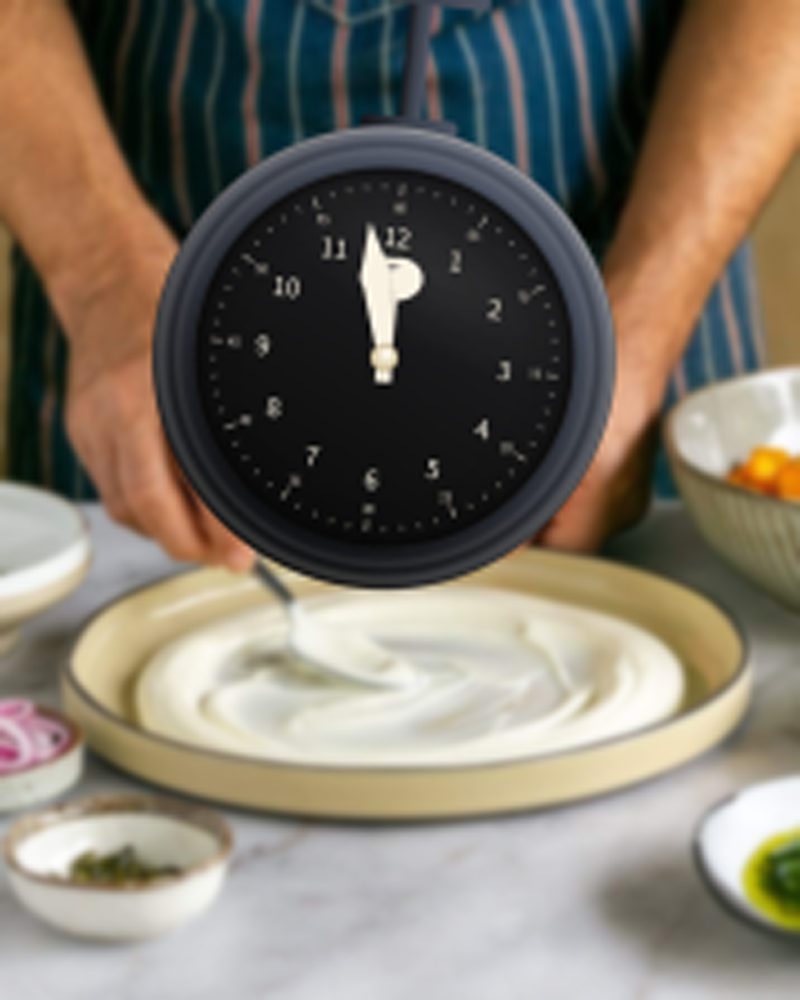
11:58
